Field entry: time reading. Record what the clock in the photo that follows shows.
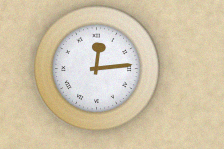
12:14
